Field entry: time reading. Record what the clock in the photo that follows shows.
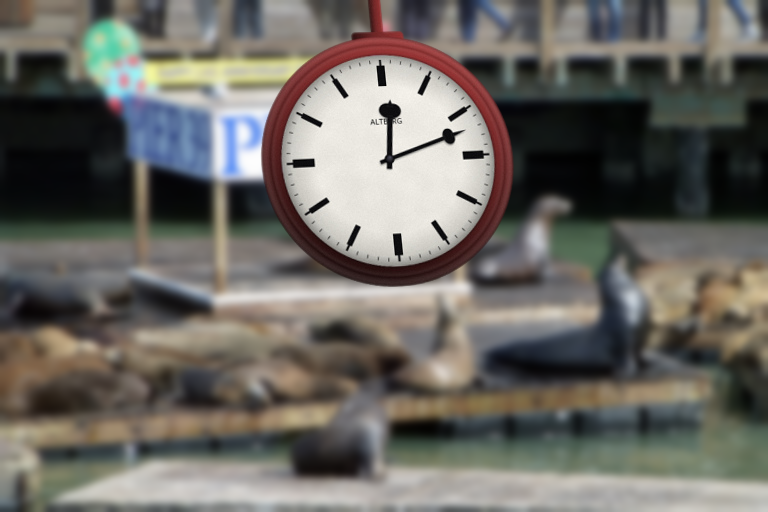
12:12
